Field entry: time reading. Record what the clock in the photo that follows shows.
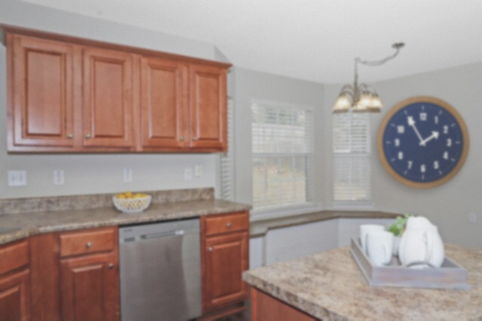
1:55
